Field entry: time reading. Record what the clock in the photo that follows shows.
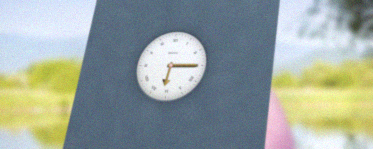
6:15
